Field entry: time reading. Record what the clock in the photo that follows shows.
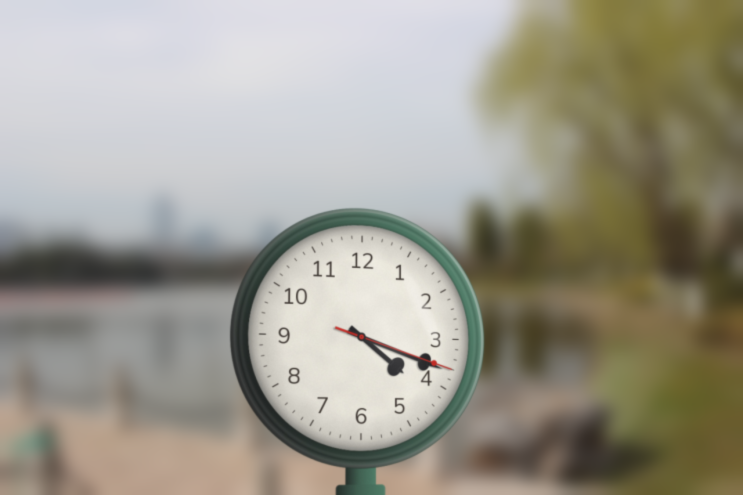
4:18:18
